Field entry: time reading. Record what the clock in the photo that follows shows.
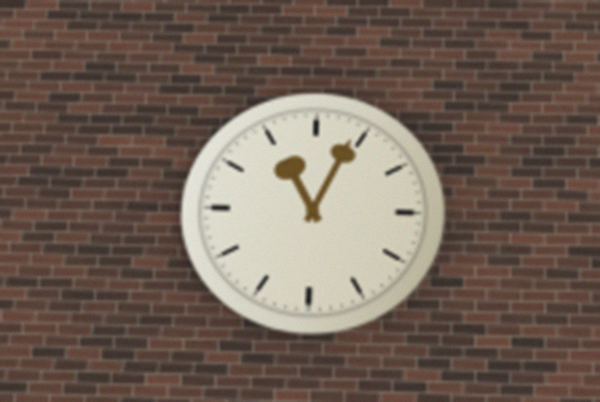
11:04
